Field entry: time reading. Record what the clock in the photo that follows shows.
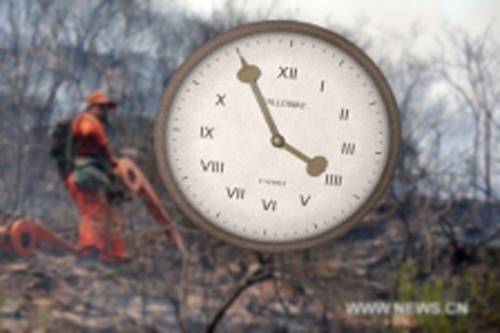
3:55
